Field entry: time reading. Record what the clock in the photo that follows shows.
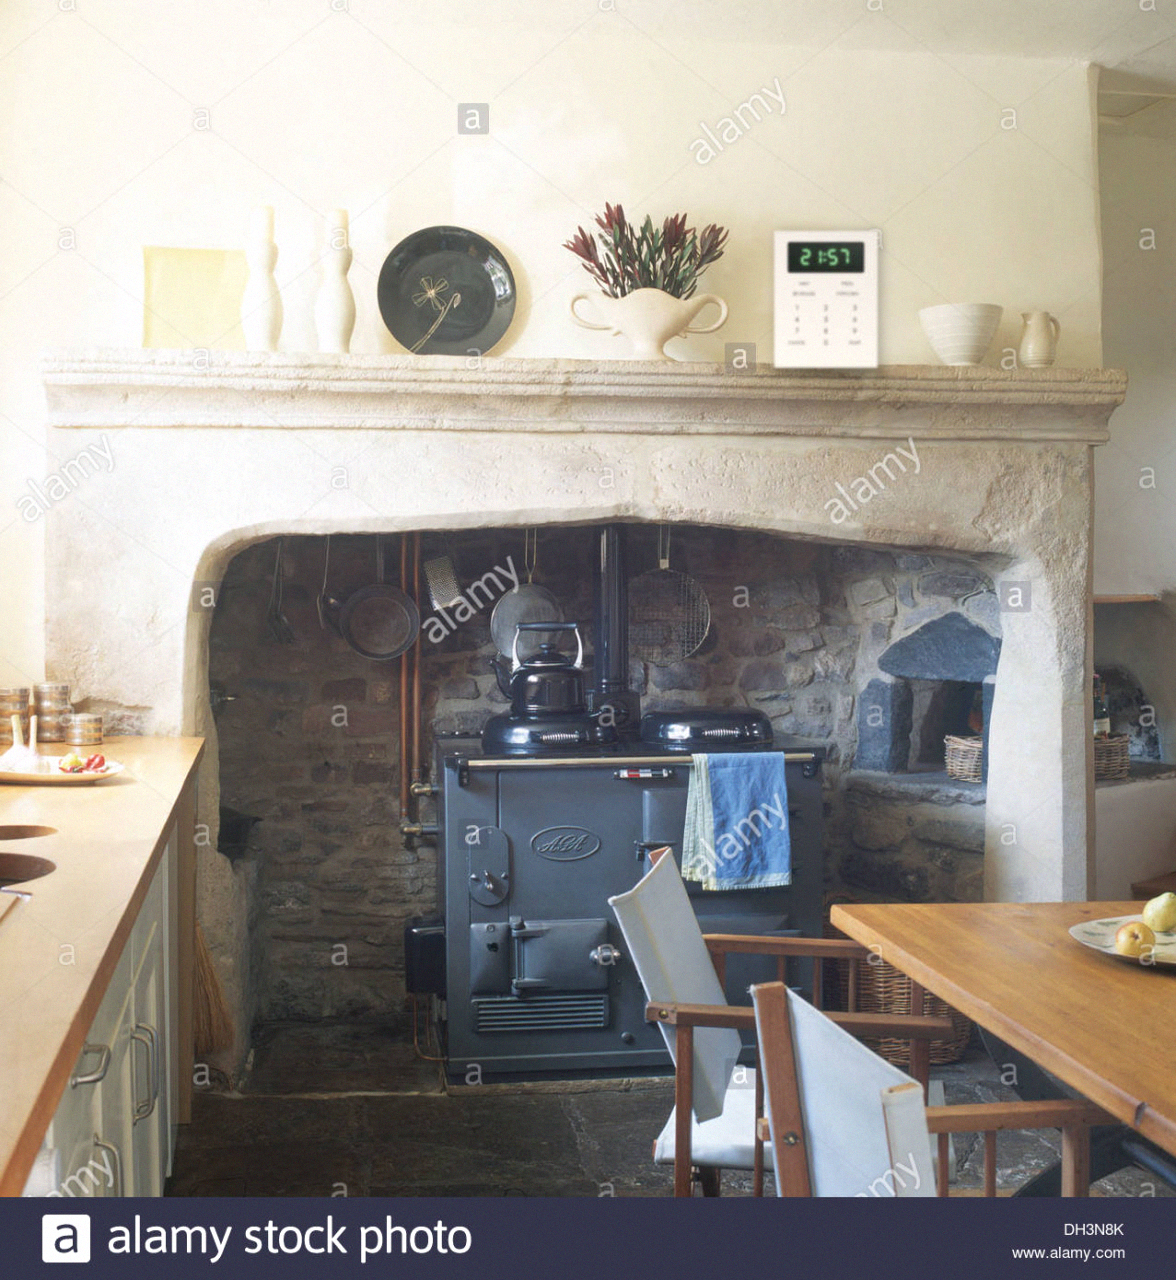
21:57
